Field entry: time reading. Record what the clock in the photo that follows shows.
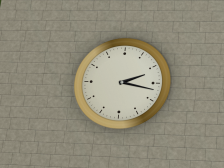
2:17
